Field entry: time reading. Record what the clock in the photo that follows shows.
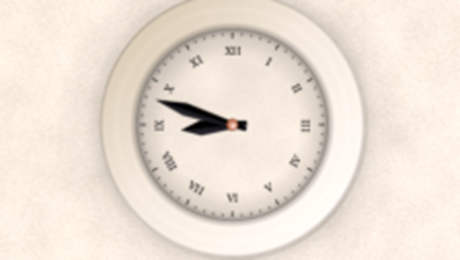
8:48
